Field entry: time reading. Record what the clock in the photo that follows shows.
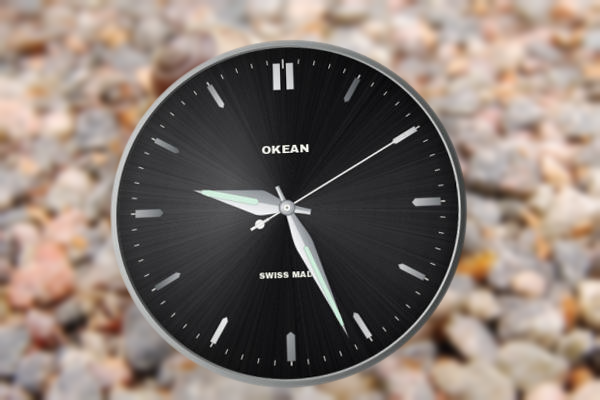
9:26:10
